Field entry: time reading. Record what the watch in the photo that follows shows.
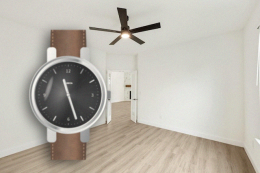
11:27
